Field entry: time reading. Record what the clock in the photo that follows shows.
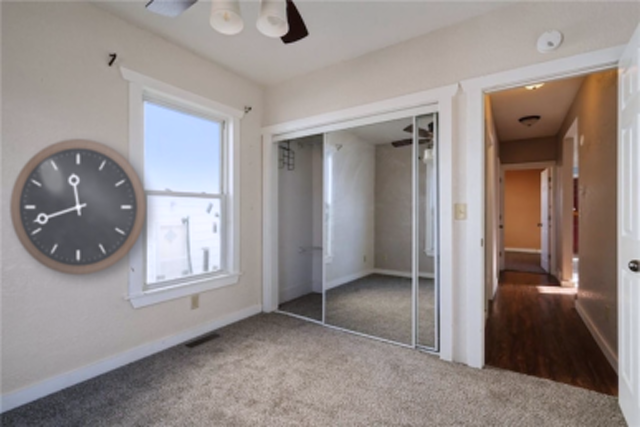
11:42
